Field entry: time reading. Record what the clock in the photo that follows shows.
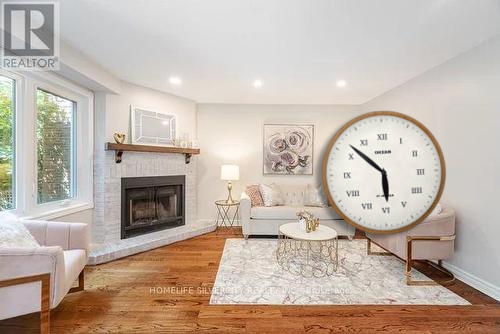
5:52
